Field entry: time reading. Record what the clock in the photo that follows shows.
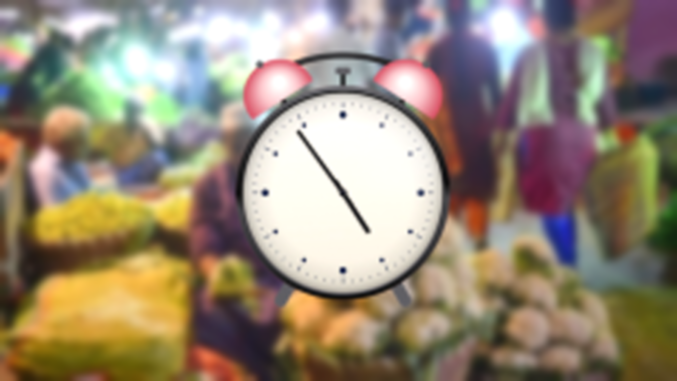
4:54
